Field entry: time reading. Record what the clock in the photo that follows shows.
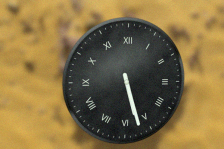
5:27
